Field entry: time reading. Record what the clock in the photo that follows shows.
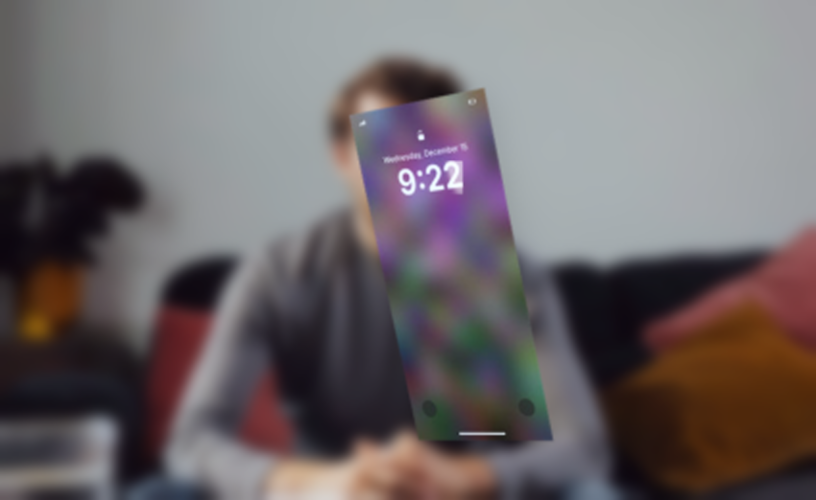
9:22
